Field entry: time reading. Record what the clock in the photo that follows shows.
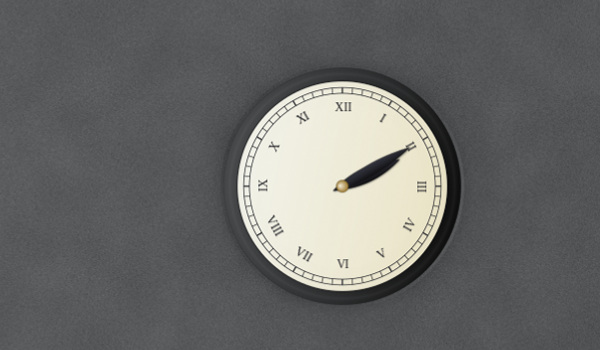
2:10
